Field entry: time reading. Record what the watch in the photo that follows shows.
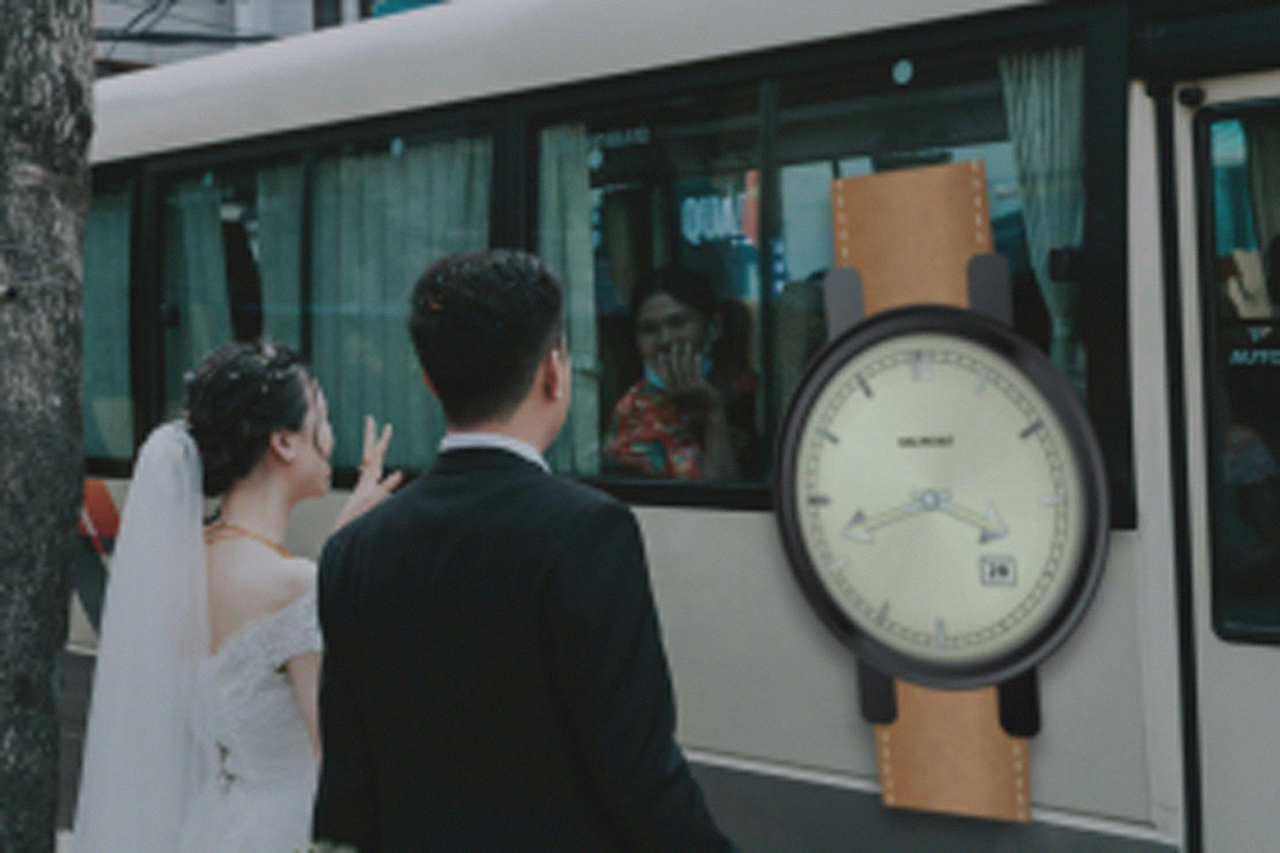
3:42
